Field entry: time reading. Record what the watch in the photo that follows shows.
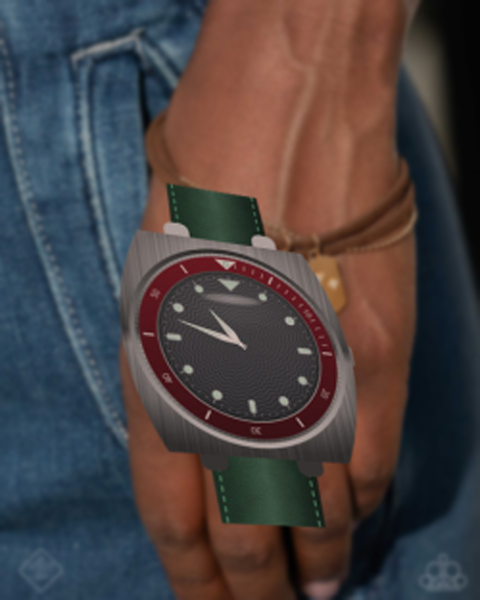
10:48
